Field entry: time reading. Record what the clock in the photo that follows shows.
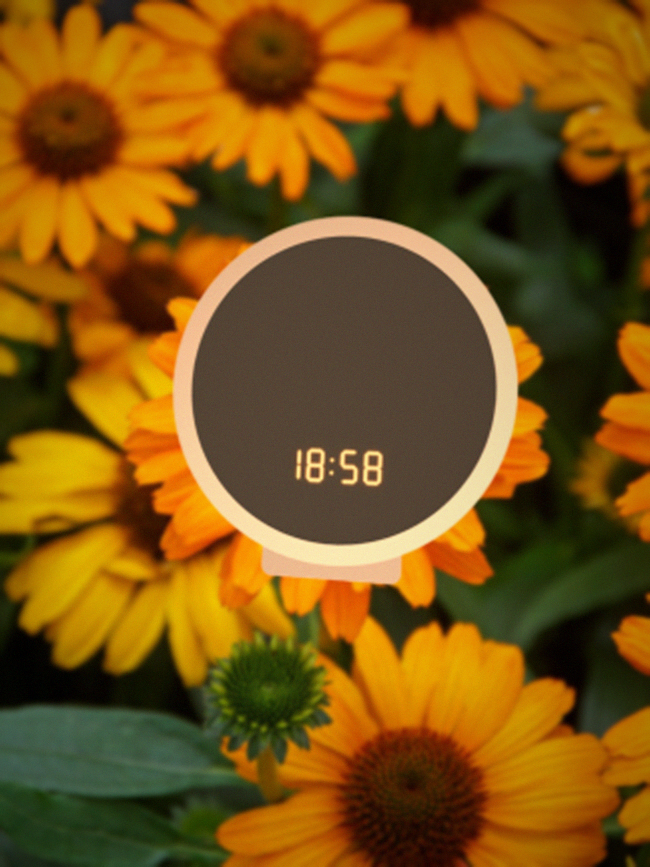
18:58
